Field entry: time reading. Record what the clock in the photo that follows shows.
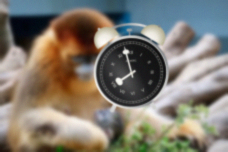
7:58
